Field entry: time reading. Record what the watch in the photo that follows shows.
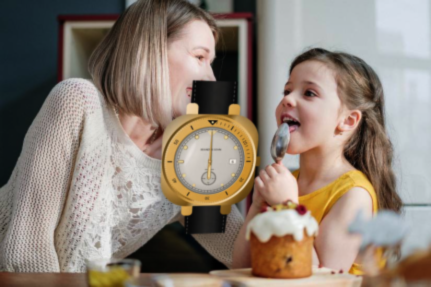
6:00
